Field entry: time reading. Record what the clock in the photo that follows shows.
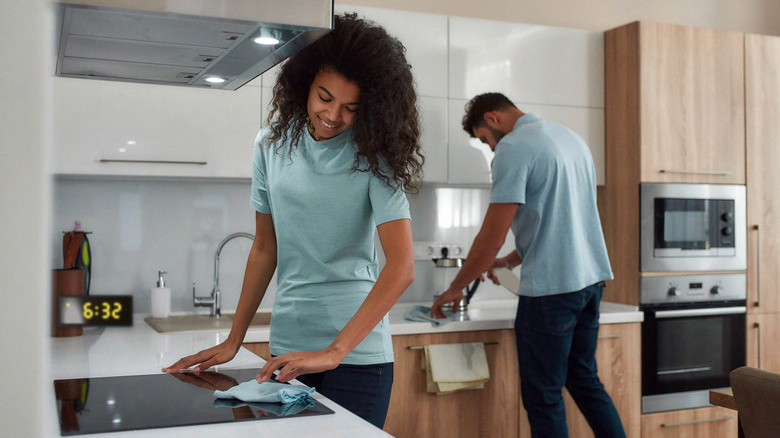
6:32
